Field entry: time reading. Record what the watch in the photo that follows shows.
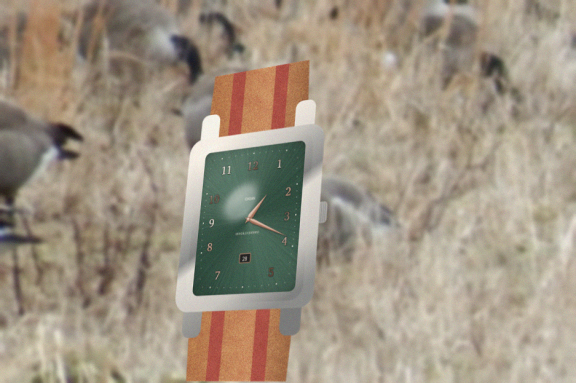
1:19
